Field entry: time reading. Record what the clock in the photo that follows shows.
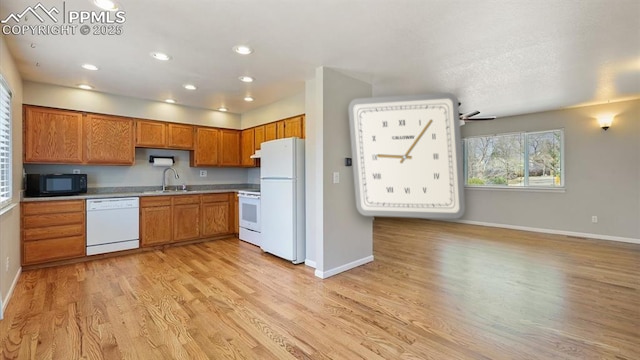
9:07
